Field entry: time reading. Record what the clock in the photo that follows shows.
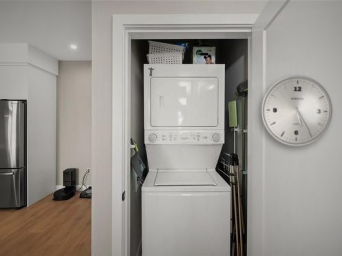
5:25
